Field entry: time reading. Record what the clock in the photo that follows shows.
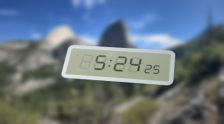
5:24:25
